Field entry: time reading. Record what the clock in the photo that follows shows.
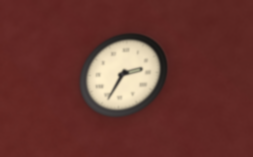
2:34
